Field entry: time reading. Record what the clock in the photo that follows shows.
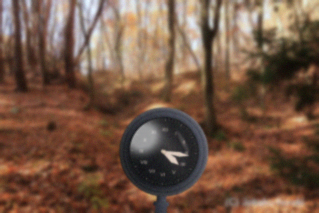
4:16
